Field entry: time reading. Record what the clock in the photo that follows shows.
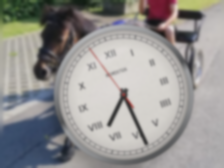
7:28:57
